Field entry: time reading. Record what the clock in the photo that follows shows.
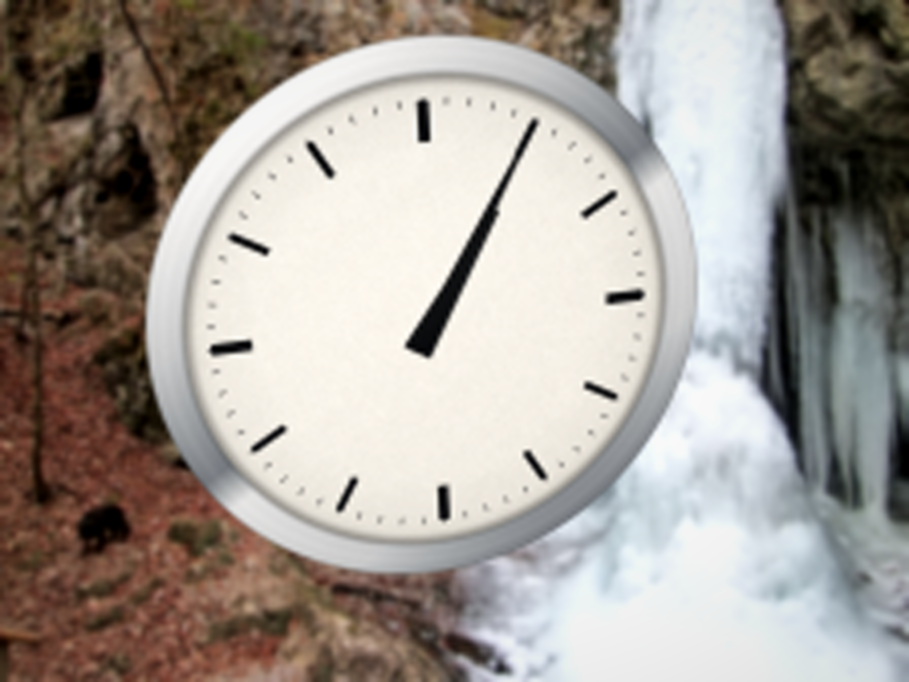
1:05
